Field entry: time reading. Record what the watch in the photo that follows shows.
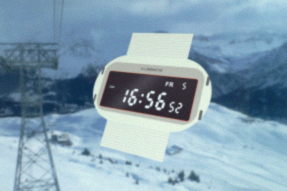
16:56:52
